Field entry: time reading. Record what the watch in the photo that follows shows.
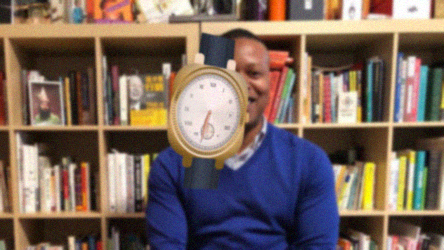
6:32
